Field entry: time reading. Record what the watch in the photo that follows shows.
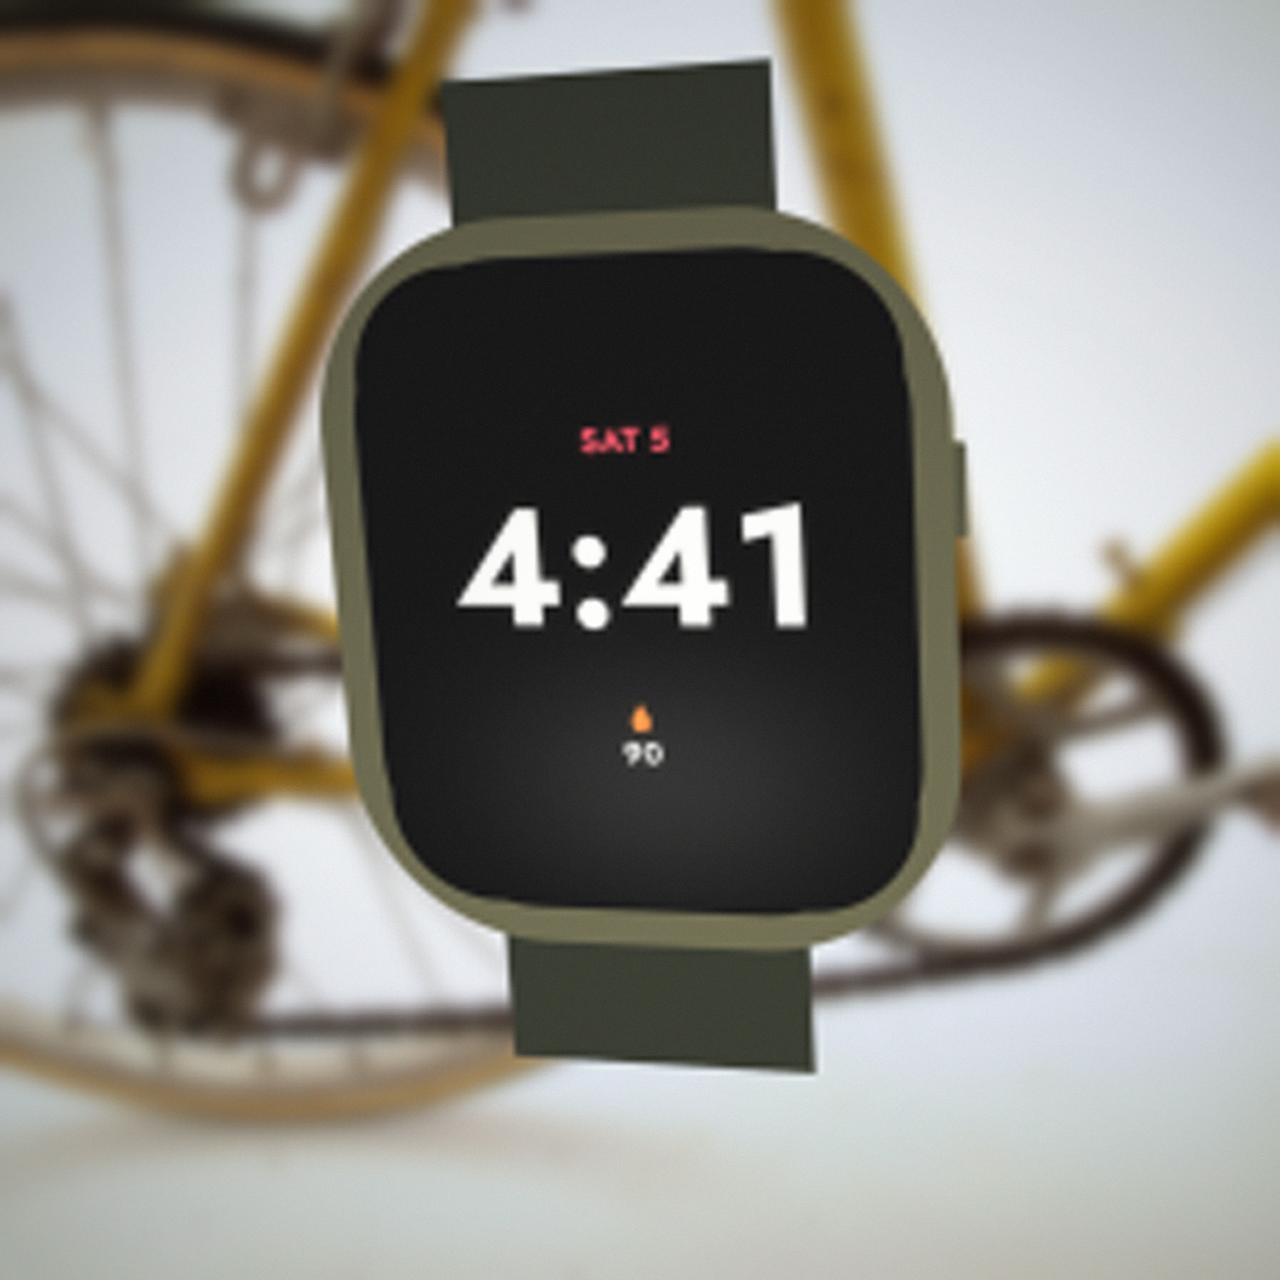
4:41
